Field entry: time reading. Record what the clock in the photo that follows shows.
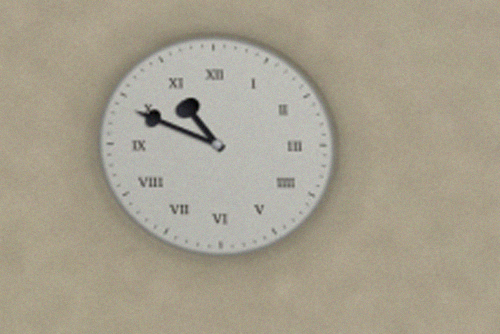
10:49
